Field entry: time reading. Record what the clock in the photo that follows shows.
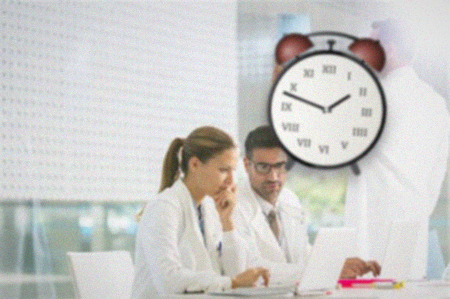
1:48
